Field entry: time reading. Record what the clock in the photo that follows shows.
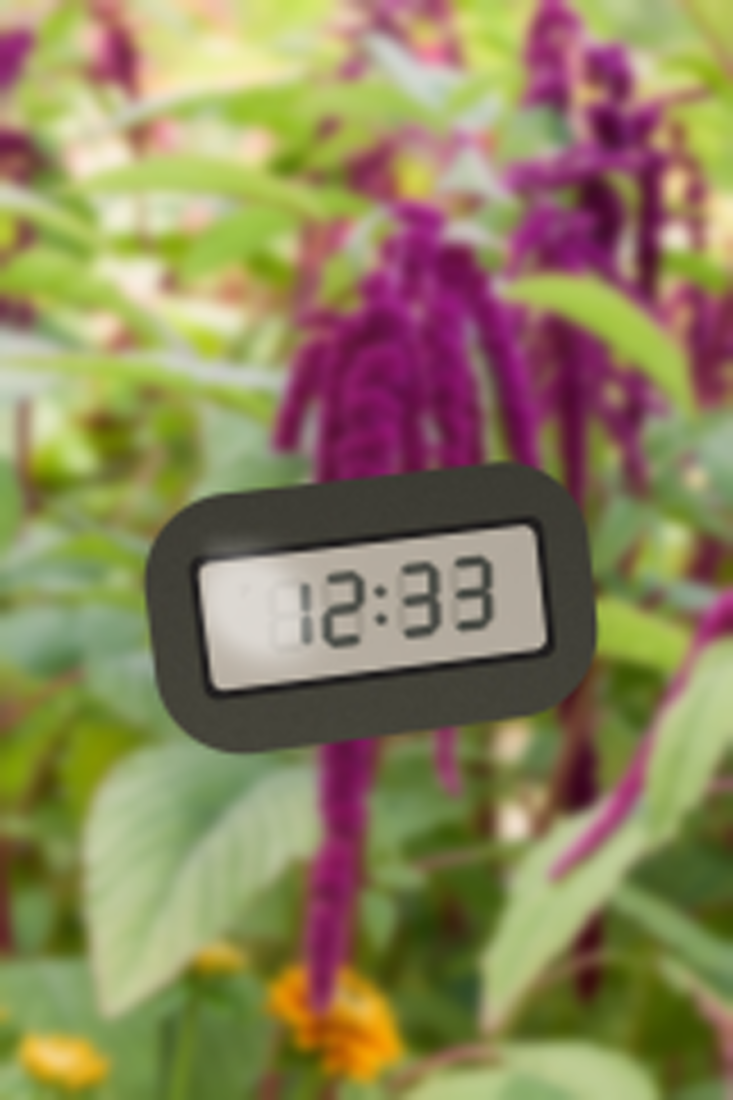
12:33
